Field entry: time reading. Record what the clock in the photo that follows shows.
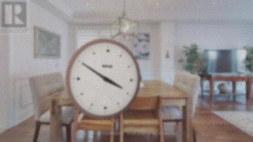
3:50
